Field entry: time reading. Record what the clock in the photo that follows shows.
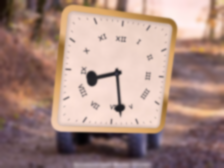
8:28
